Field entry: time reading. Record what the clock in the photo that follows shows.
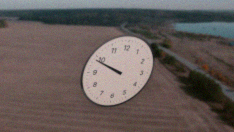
9:49
